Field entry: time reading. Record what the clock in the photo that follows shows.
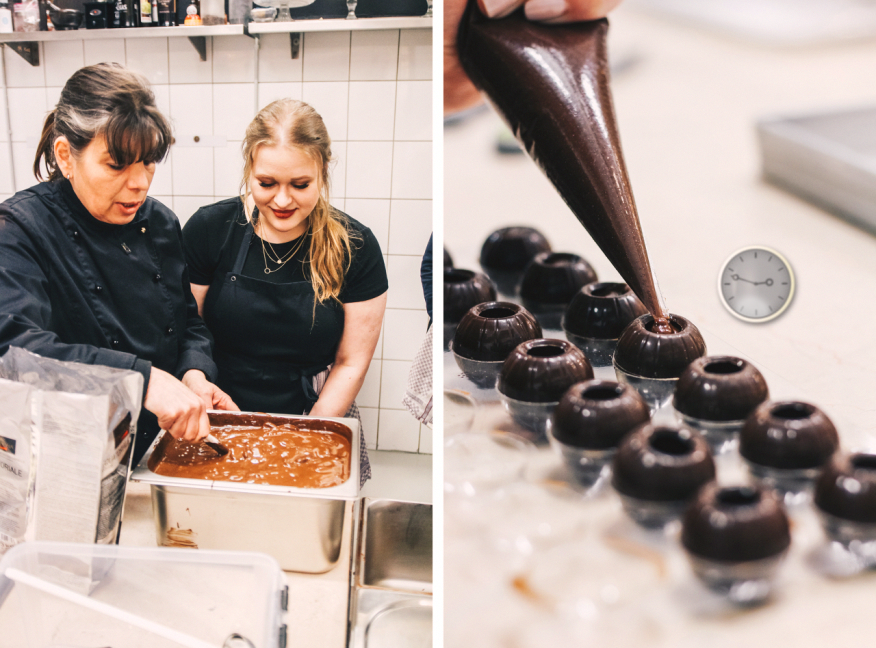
2:48
